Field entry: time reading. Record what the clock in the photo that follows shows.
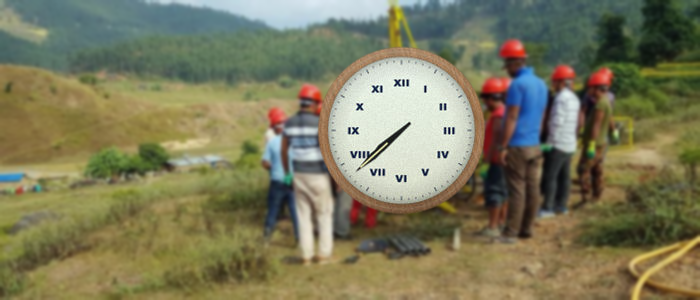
7:38
